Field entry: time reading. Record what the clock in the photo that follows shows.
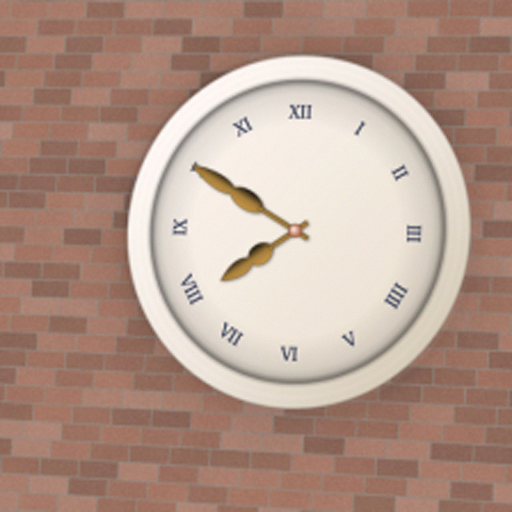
7:50
